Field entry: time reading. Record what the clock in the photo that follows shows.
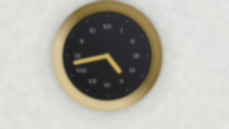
4:43
